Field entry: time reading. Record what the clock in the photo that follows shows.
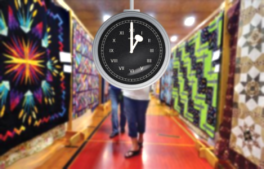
1:00
